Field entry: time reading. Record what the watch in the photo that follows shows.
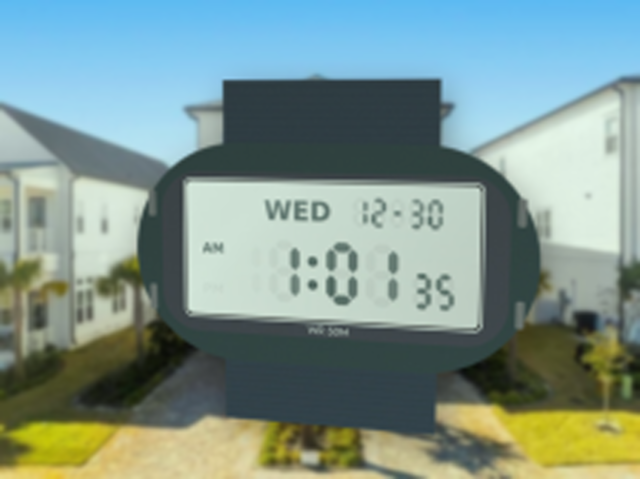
1:01:35
